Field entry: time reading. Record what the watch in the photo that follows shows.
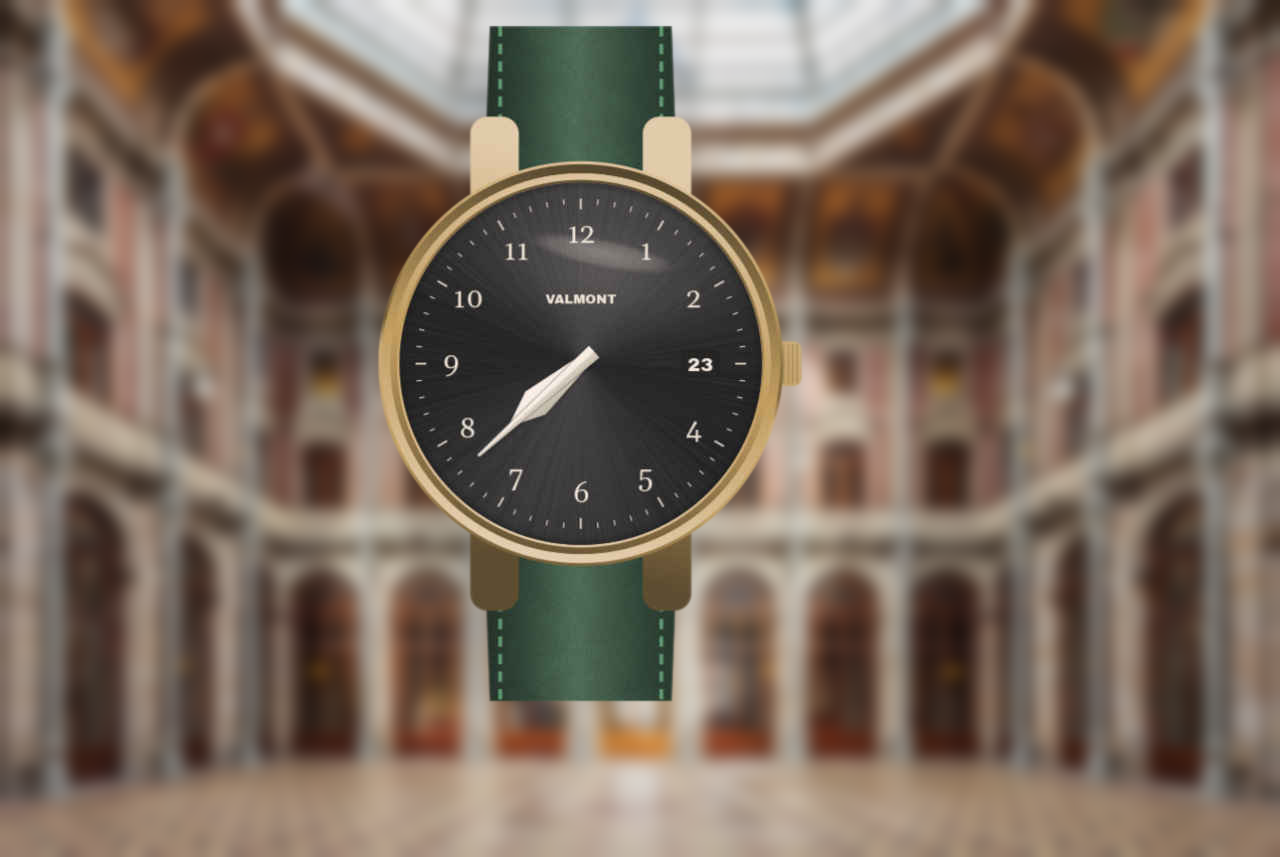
7:38
